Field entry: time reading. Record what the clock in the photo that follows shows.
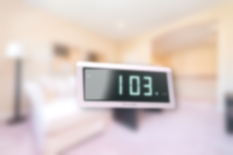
1:03
